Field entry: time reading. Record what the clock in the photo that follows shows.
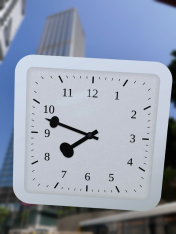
7:48
